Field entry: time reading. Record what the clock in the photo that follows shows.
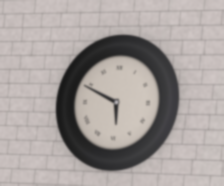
5:49
